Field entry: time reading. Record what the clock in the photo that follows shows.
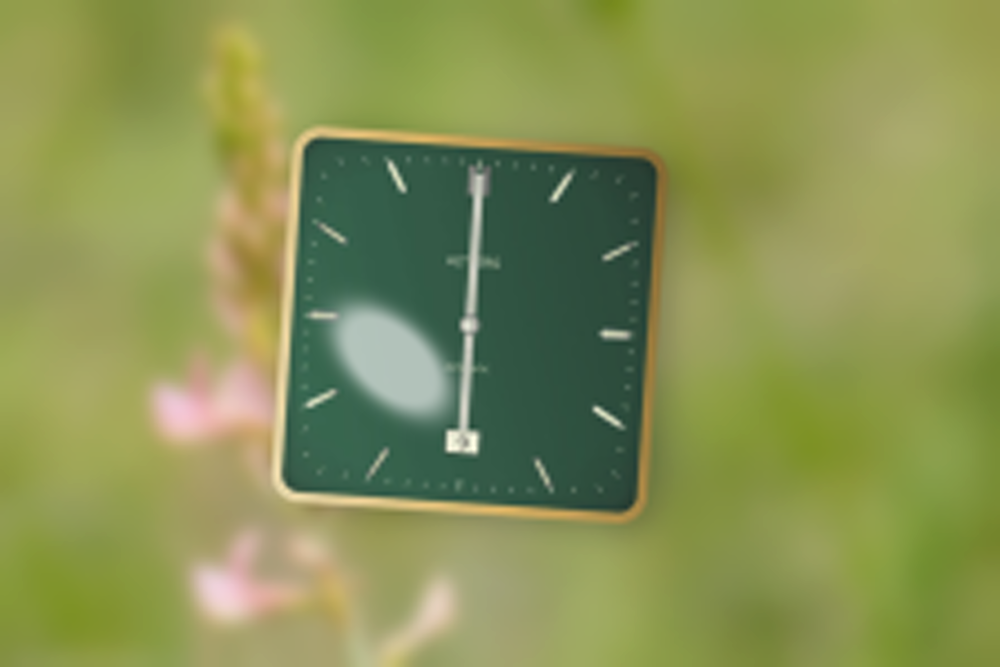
6:00
